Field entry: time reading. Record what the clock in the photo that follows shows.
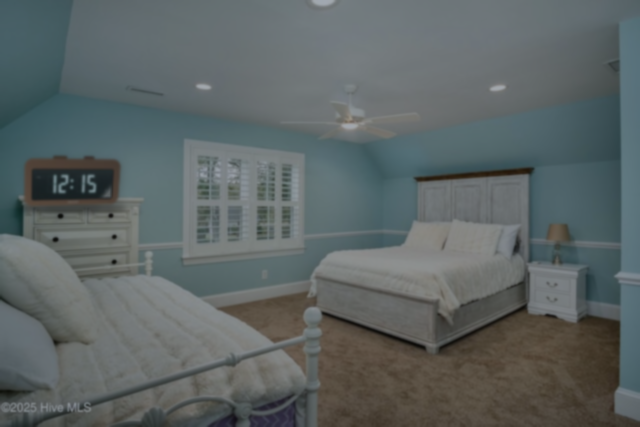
12:15
